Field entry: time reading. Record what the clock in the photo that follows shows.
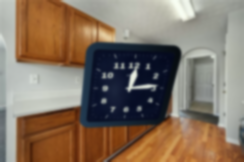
12:14
